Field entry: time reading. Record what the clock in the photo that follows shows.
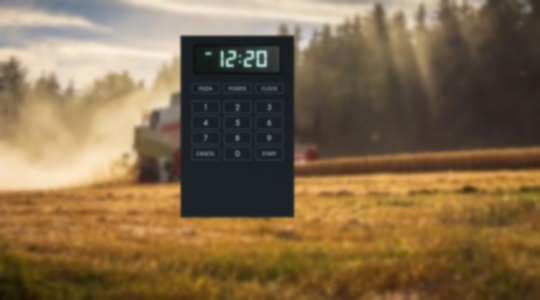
12:20
